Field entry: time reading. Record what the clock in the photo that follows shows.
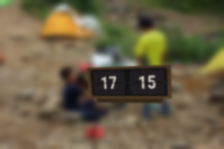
17:15
